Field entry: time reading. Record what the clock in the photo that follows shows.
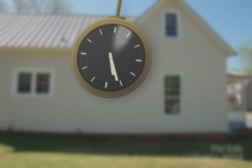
5:26
